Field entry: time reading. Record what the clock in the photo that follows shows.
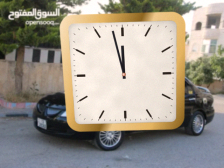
11:58
